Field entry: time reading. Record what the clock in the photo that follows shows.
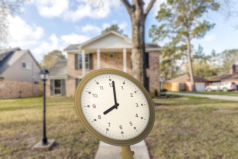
8:01
